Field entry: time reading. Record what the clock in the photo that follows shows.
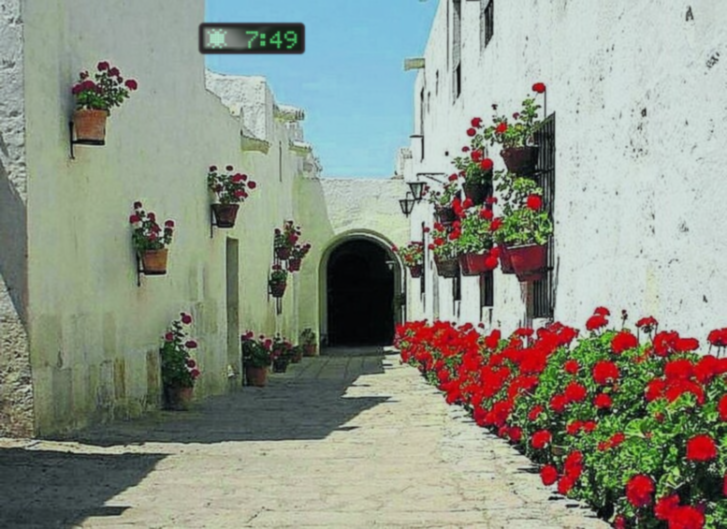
7:49
